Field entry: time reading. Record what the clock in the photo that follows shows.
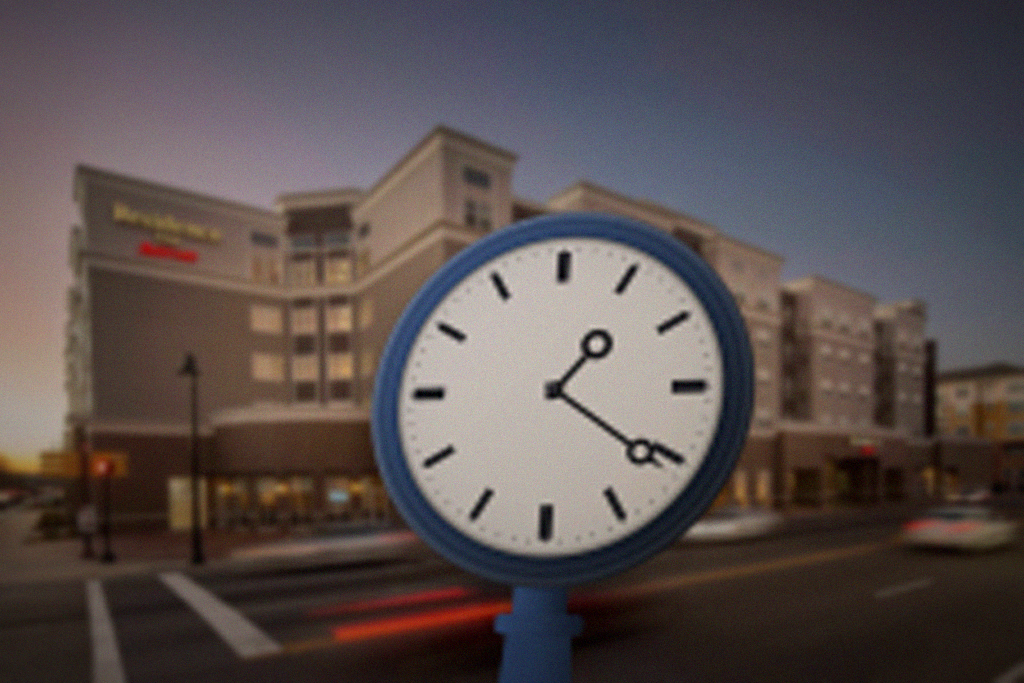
1:21
